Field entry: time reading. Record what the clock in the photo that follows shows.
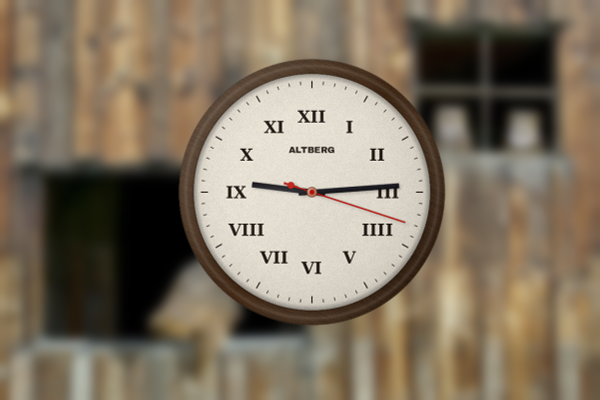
9:14:18
